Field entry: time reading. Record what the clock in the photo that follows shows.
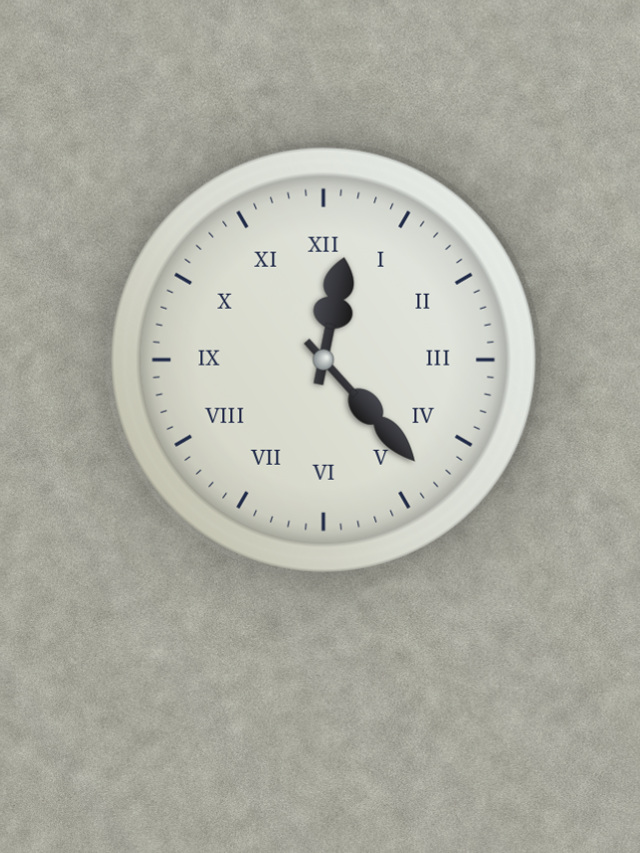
12:23
